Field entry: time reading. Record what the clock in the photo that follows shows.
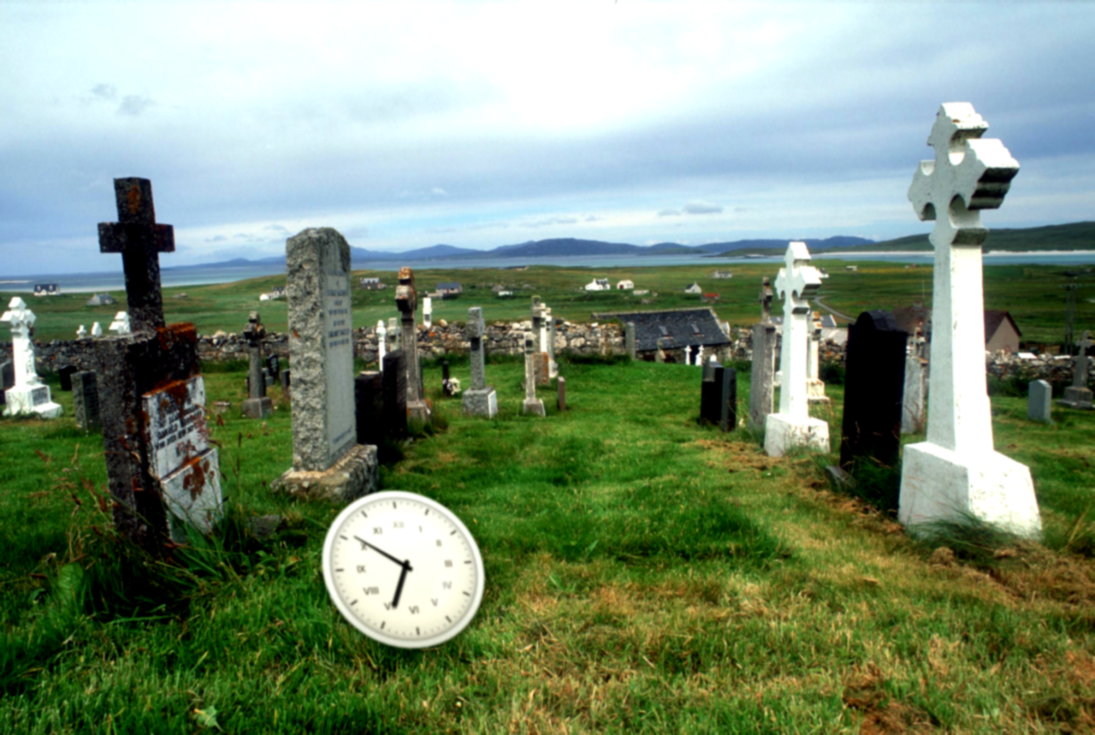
6:51
